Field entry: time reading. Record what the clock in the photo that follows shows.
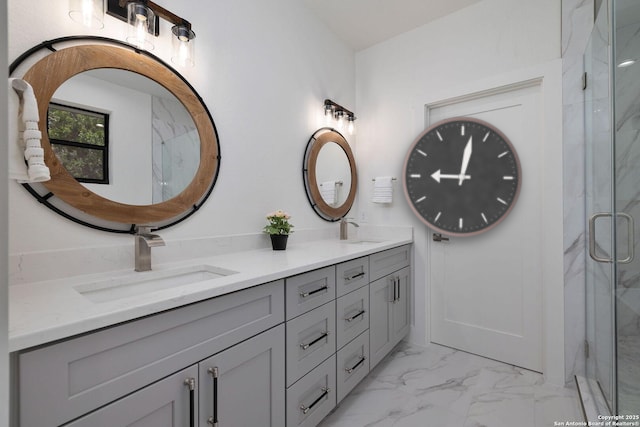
9:02
